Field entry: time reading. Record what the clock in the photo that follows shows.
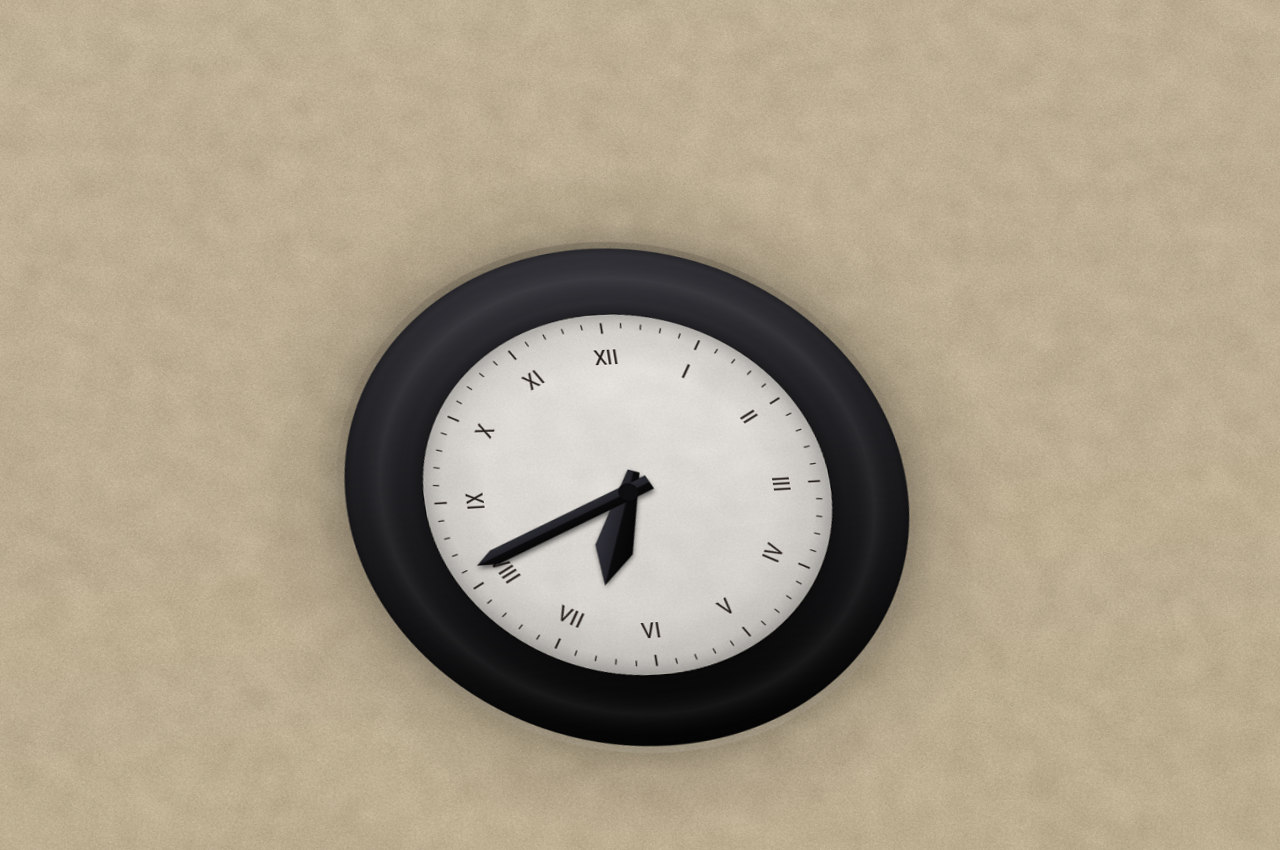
6:41
